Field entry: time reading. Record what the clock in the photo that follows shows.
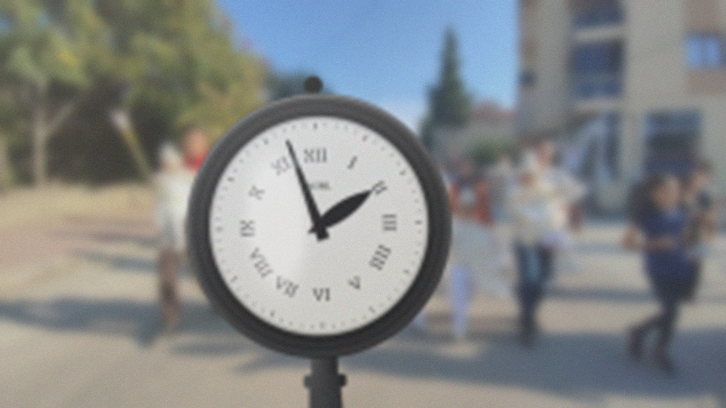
1:57
